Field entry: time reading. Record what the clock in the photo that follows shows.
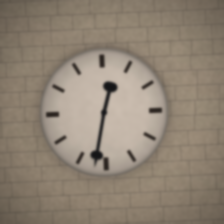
12:32
